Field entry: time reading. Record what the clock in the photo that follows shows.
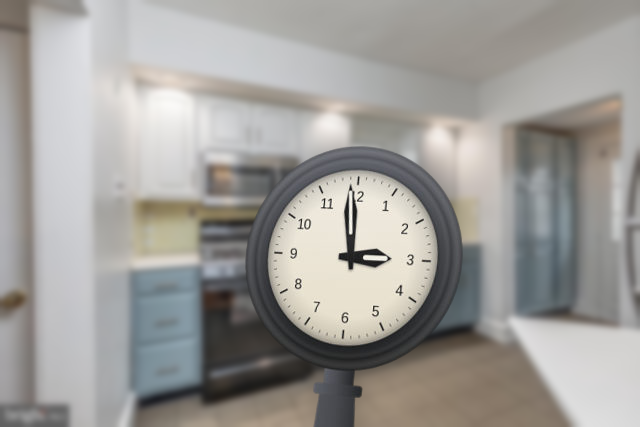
2:59
